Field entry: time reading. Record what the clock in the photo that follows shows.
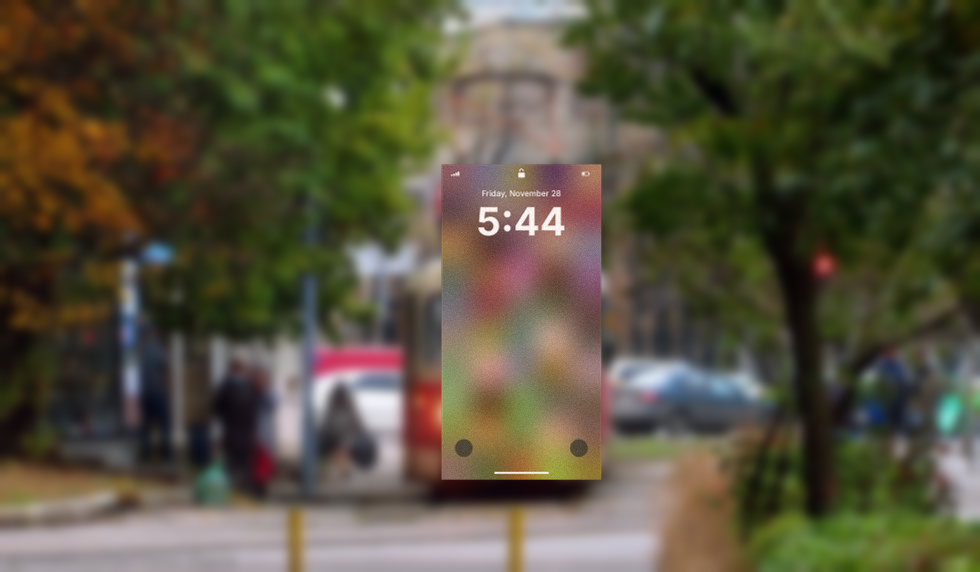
5:44
